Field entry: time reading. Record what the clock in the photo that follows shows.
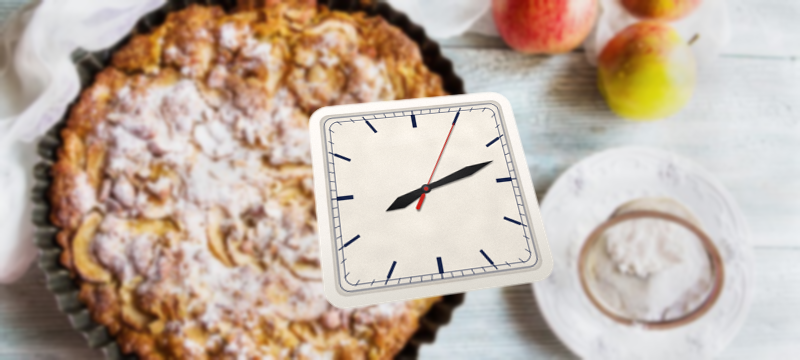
8:12:05
